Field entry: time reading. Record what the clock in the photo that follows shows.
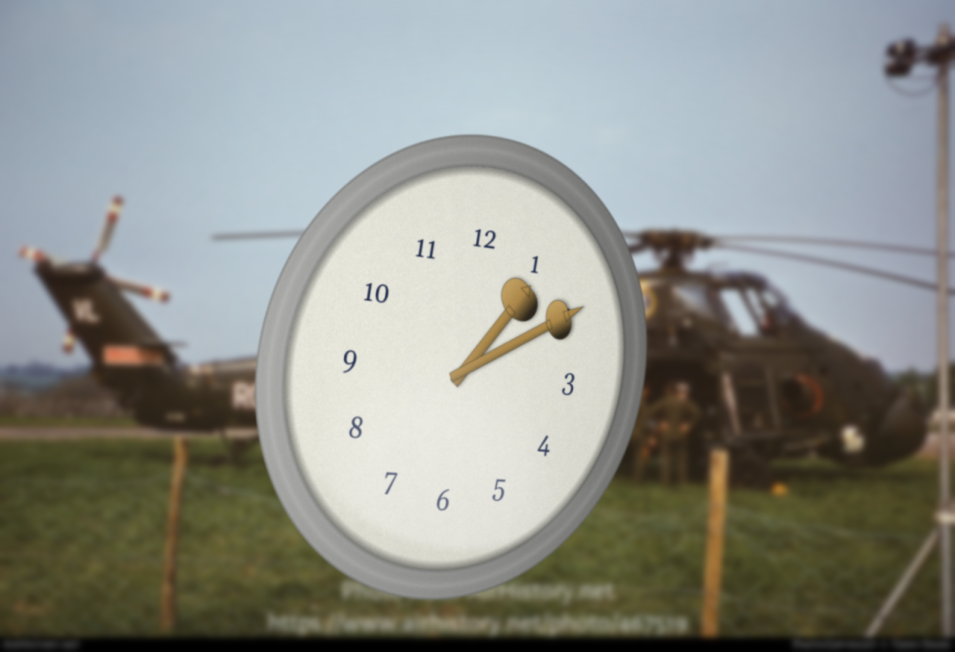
1:10
